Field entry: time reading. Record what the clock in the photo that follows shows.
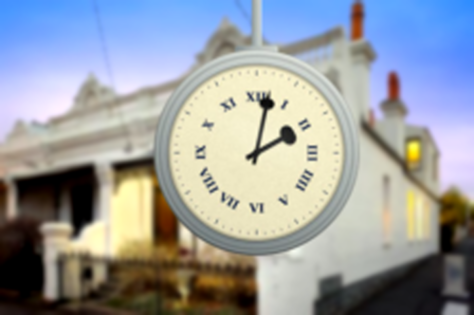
2:02
